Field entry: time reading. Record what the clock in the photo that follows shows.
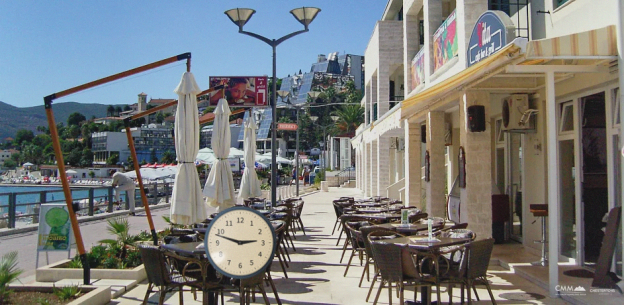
2:48
